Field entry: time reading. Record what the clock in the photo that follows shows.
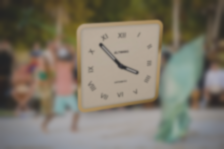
3:53
